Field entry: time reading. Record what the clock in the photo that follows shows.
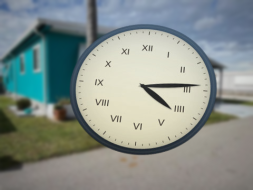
4:14
